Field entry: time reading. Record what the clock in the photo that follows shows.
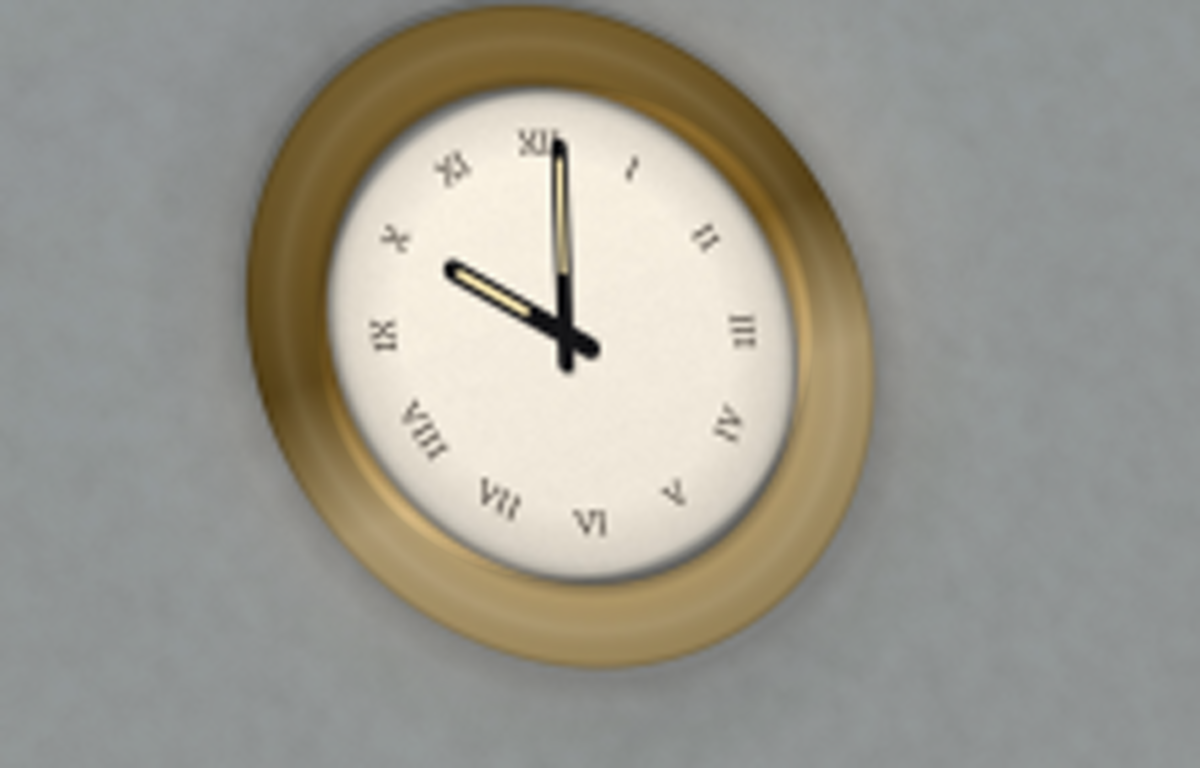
10:01
